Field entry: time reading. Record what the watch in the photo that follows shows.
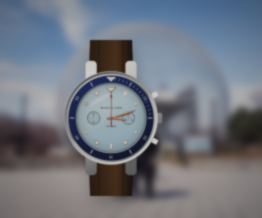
3:12
